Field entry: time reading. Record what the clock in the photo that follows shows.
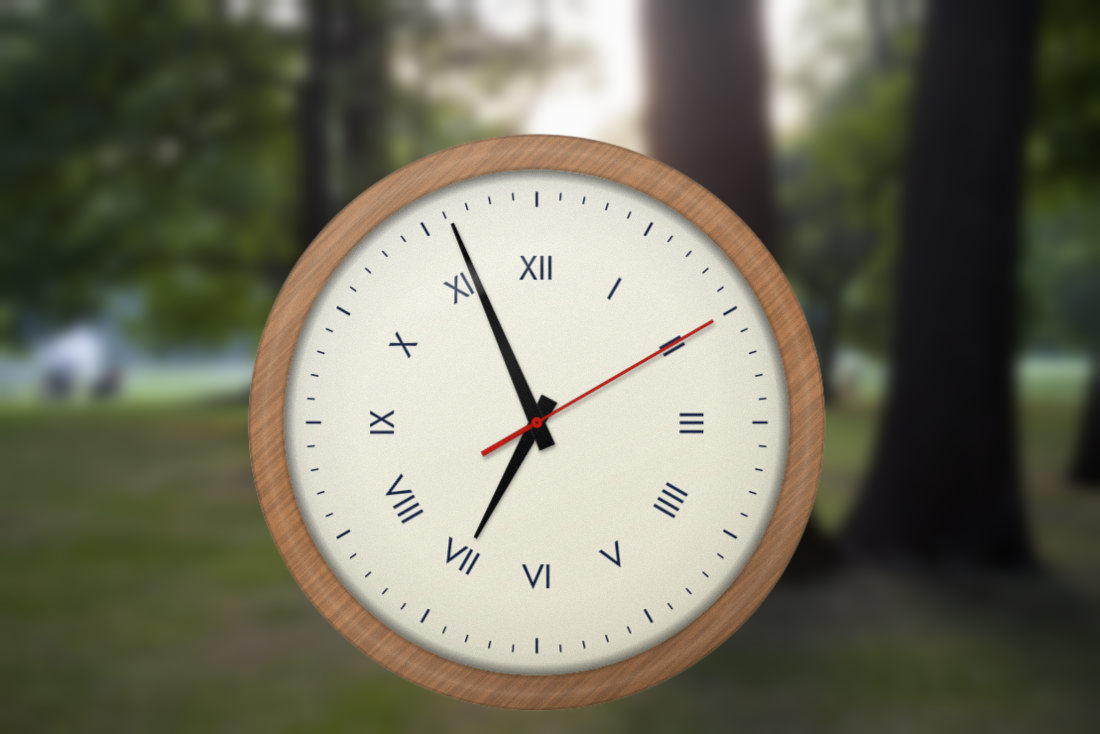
6:56:10
